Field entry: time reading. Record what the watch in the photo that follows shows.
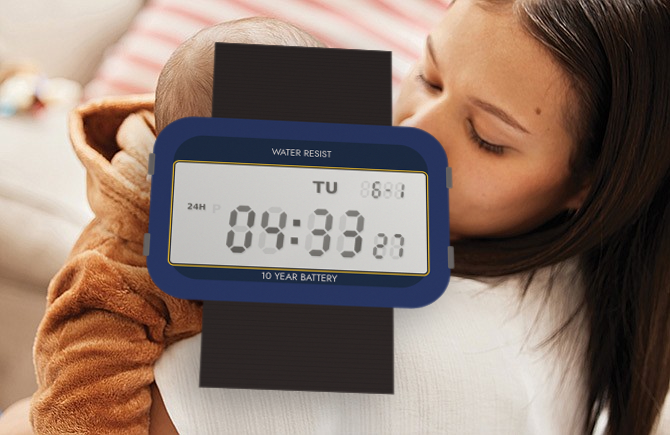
4:33:27
